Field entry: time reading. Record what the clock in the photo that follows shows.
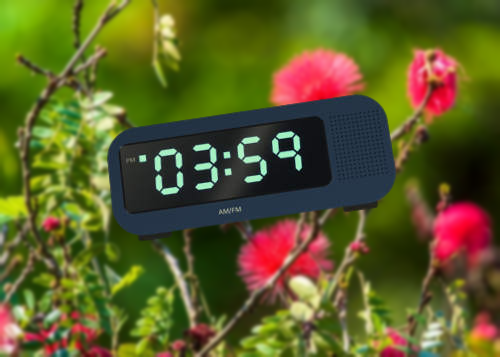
3:59
